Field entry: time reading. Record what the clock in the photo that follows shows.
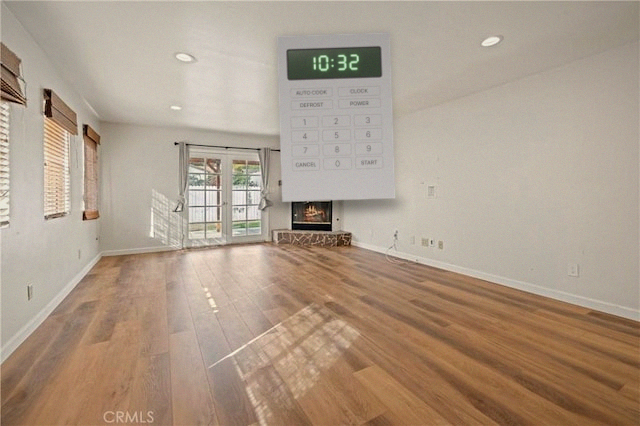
10:32
